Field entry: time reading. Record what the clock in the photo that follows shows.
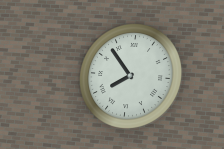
7:53
